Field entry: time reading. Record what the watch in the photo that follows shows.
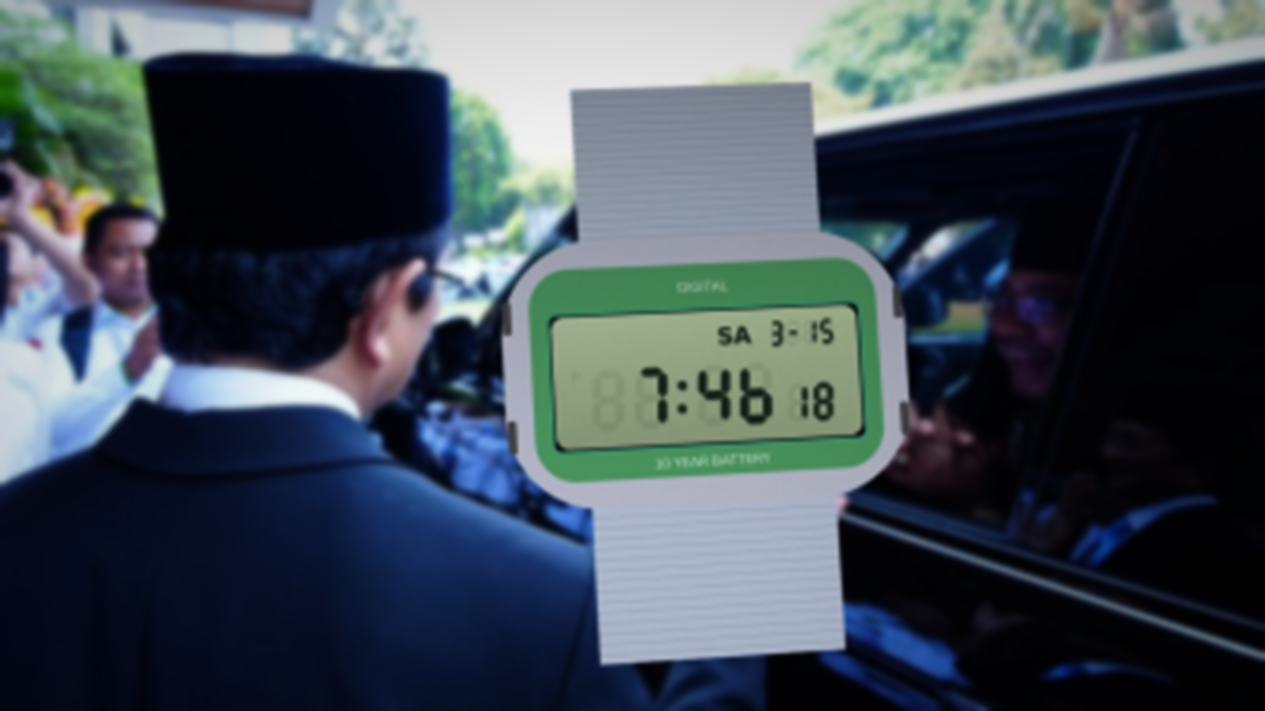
7:46:18
